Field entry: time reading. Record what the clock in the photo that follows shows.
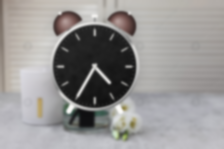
4:35
